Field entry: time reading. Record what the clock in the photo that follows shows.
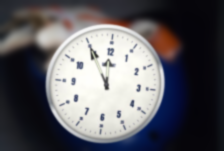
11:55
